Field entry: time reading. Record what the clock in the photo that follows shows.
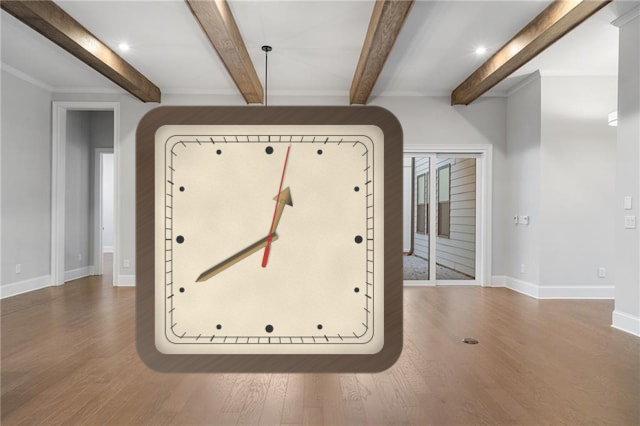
12:40:02
